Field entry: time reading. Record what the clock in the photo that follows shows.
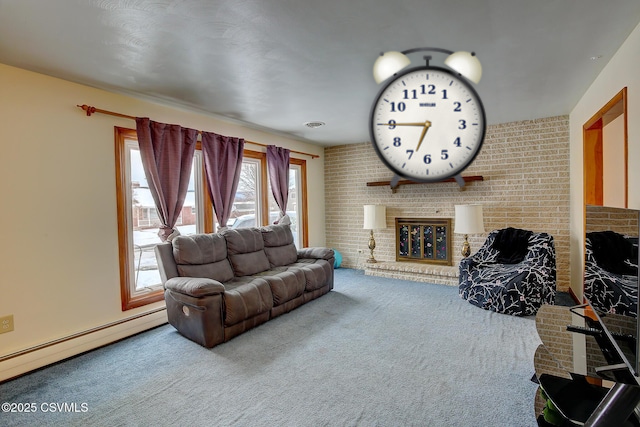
6:45
